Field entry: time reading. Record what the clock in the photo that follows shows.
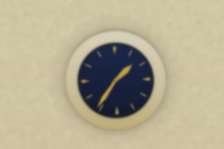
1:36
